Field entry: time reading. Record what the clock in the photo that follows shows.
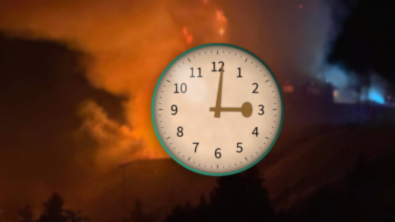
3:01
